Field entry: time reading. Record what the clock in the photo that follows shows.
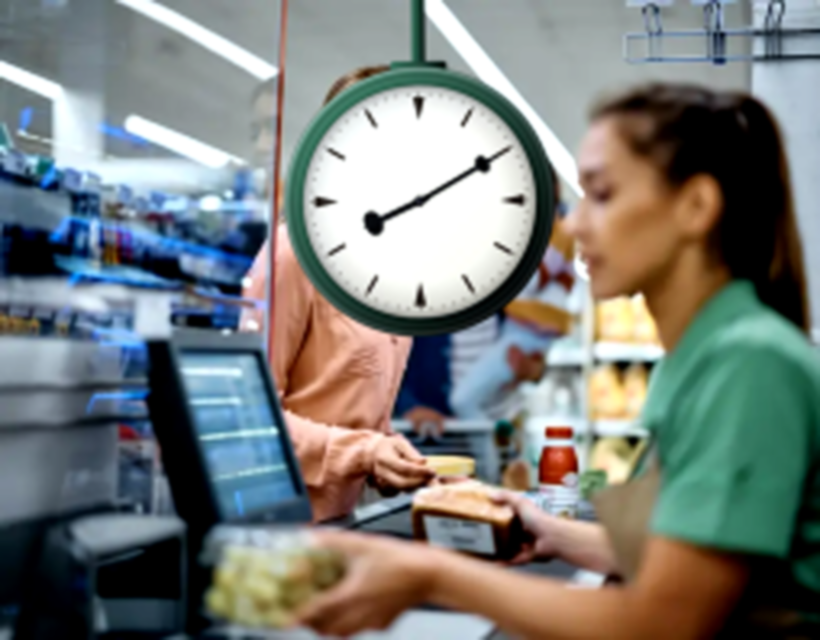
8:10
